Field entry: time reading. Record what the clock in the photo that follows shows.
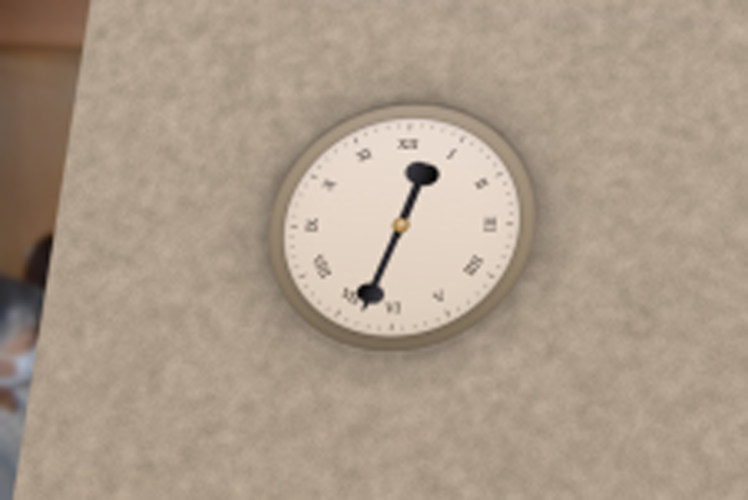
12:33
